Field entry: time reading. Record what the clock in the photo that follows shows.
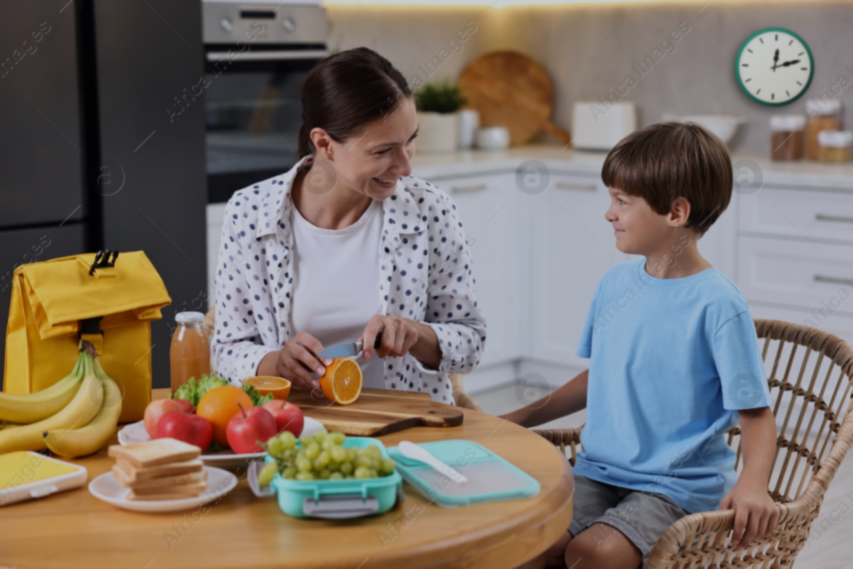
12:12
